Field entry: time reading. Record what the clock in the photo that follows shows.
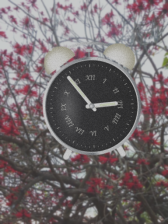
2:54
